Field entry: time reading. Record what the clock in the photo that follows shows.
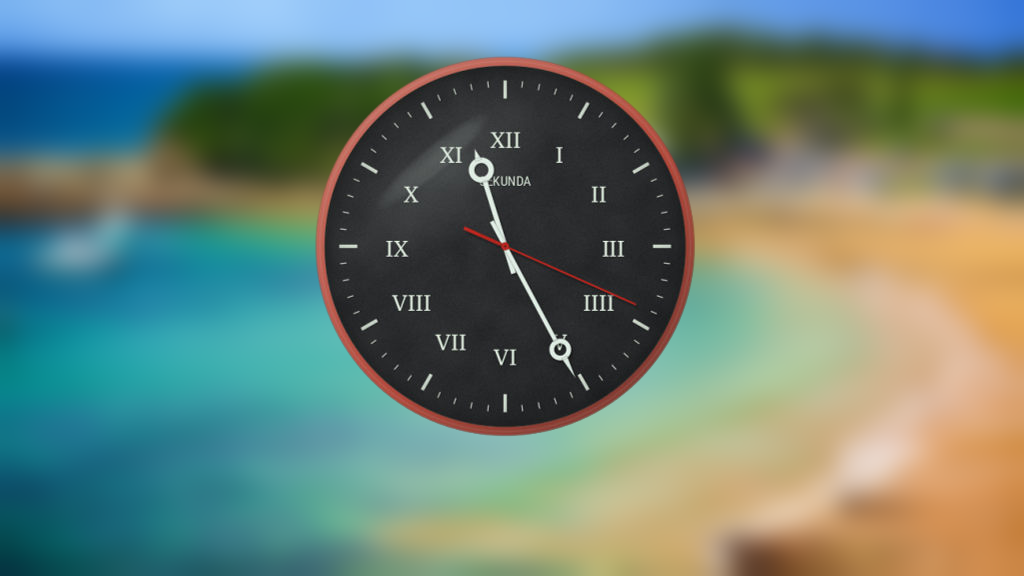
11:25:19
